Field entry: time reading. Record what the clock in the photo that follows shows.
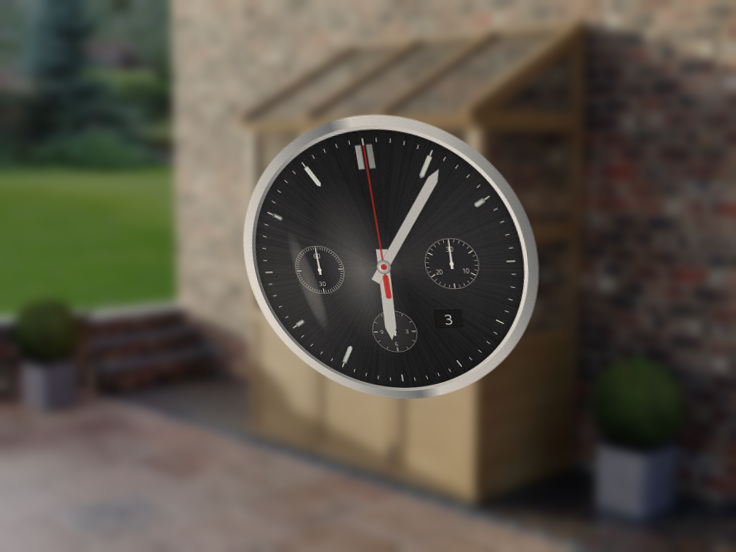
6:06
